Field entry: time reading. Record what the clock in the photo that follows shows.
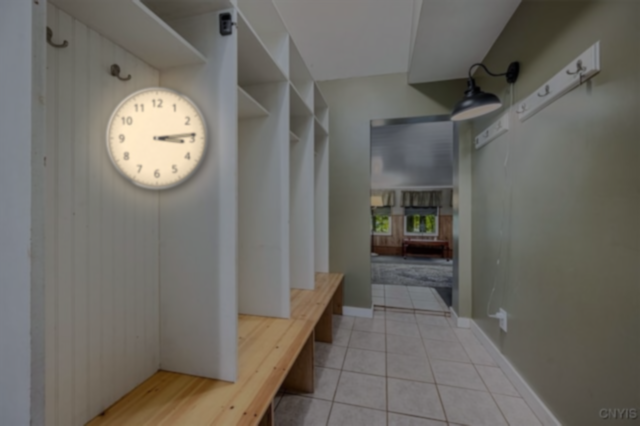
3:14
